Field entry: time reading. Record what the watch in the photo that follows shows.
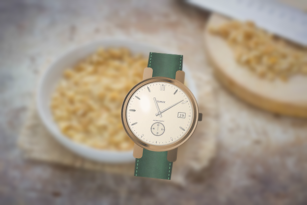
11:09
